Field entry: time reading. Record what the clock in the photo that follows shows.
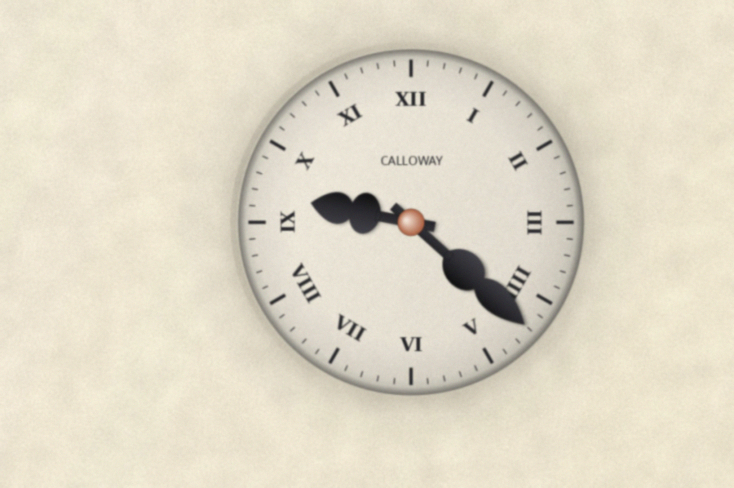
9:22
